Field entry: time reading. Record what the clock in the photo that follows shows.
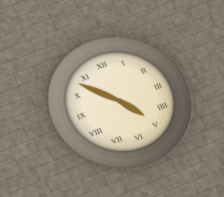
4:53
